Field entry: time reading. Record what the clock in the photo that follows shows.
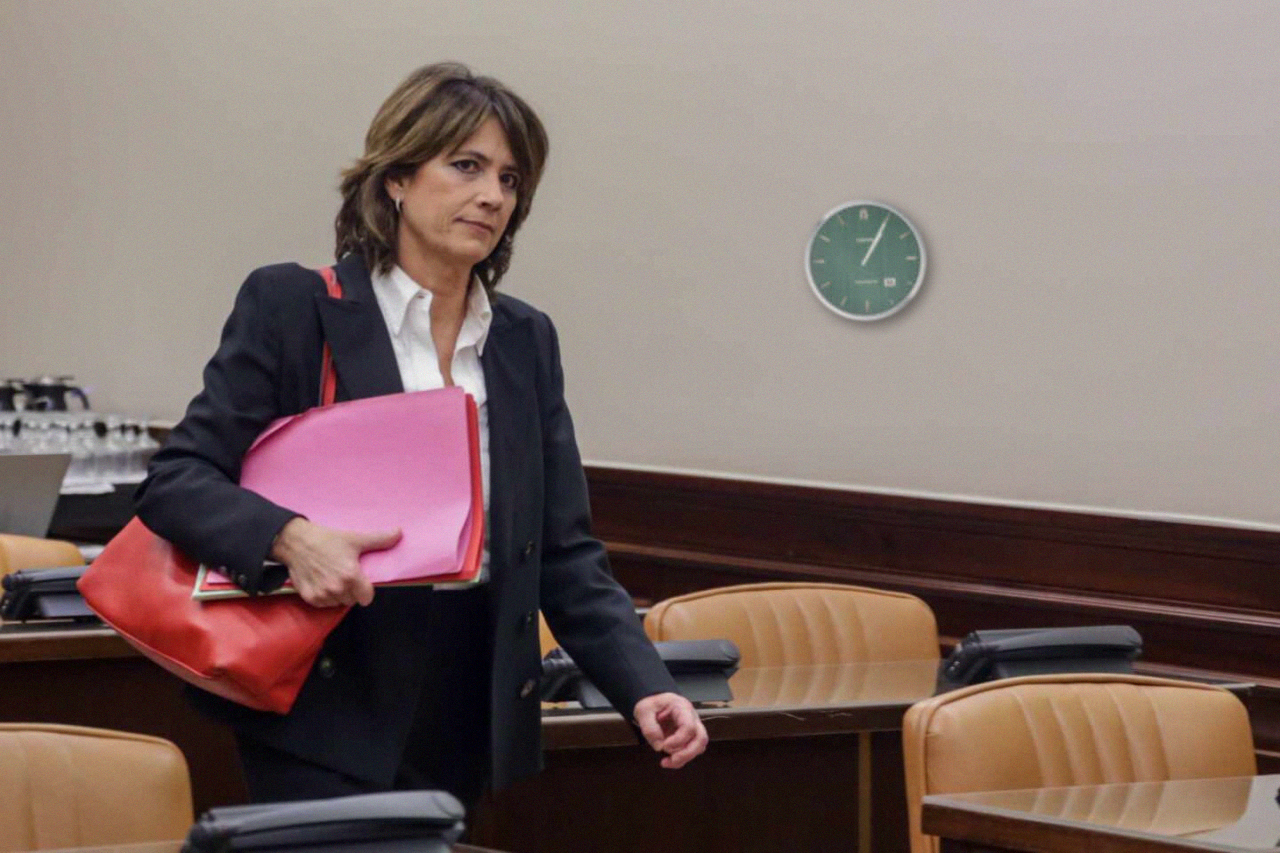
1:05
